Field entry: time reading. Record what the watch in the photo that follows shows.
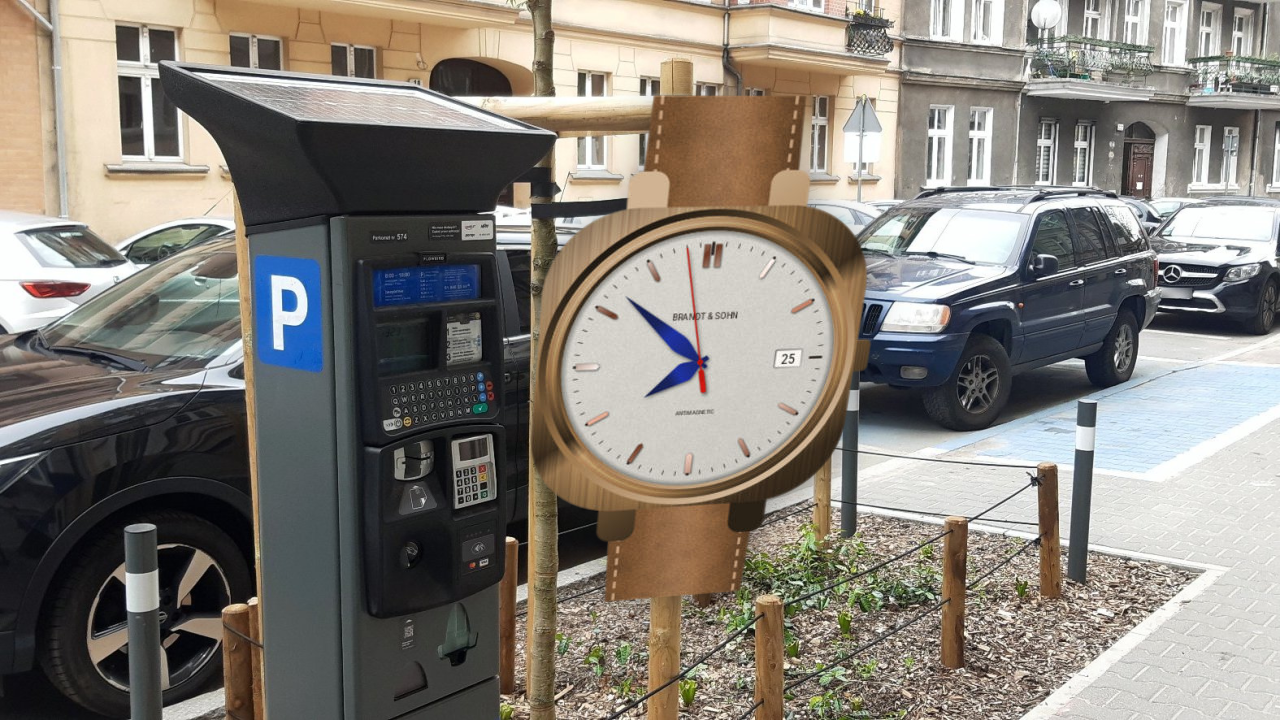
7:51:58
